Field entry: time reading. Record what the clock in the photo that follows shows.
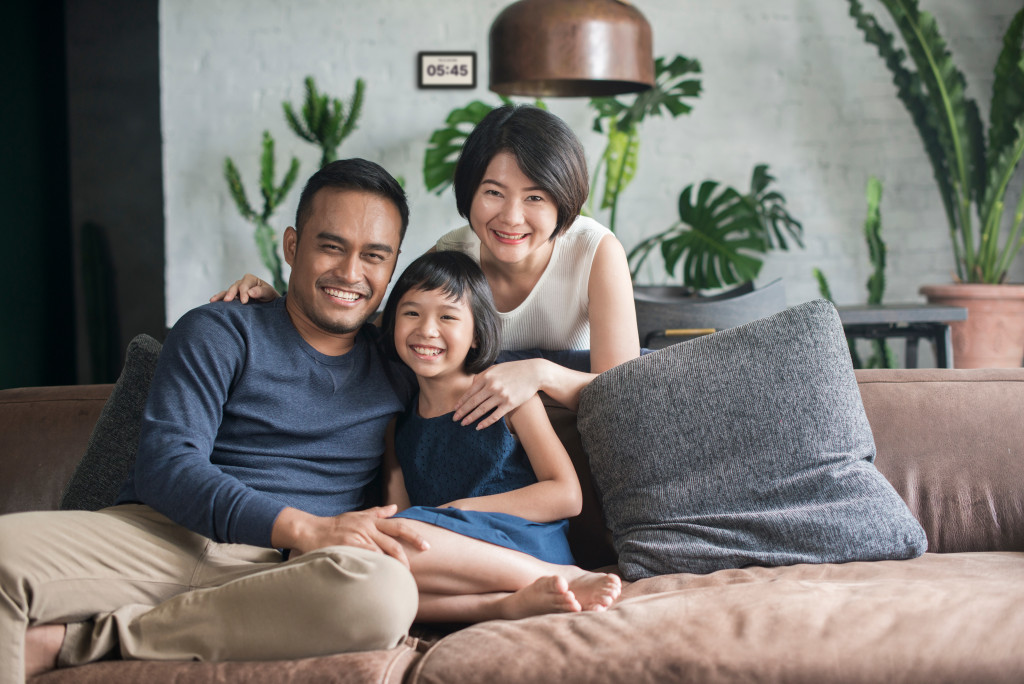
5:45
